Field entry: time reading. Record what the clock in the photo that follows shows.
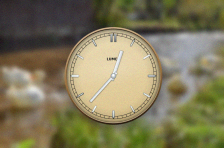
12:37
